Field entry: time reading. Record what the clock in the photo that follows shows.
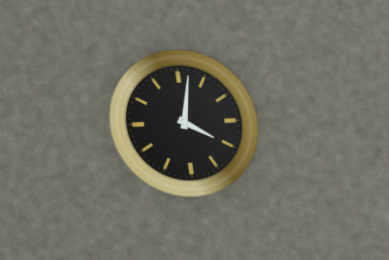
4:02
